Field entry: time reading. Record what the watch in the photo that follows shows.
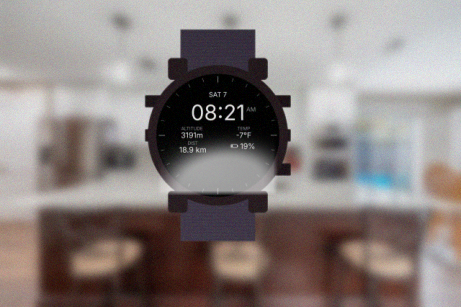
8:21
